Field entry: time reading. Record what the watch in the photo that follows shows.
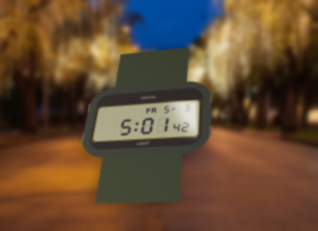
5:01:42
